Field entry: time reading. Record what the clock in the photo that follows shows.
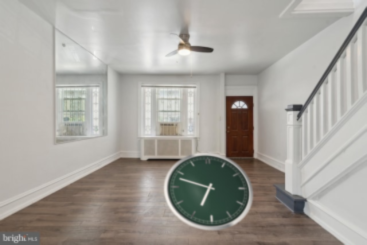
6:48
